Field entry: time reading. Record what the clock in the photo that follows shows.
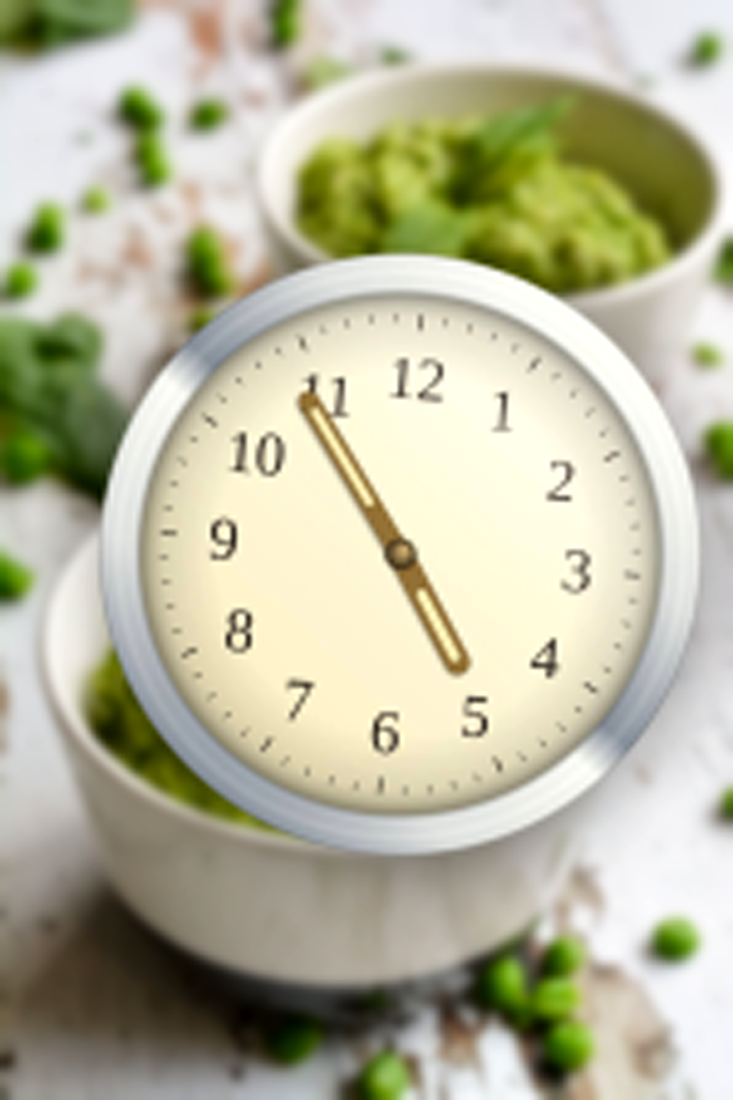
4:54
